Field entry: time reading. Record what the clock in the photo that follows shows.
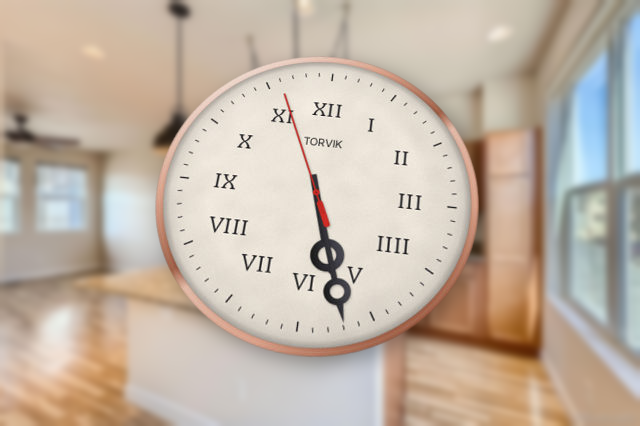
5:26:56
